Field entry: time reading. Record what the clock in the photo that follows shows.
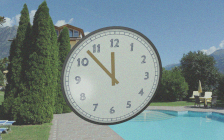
11:53
